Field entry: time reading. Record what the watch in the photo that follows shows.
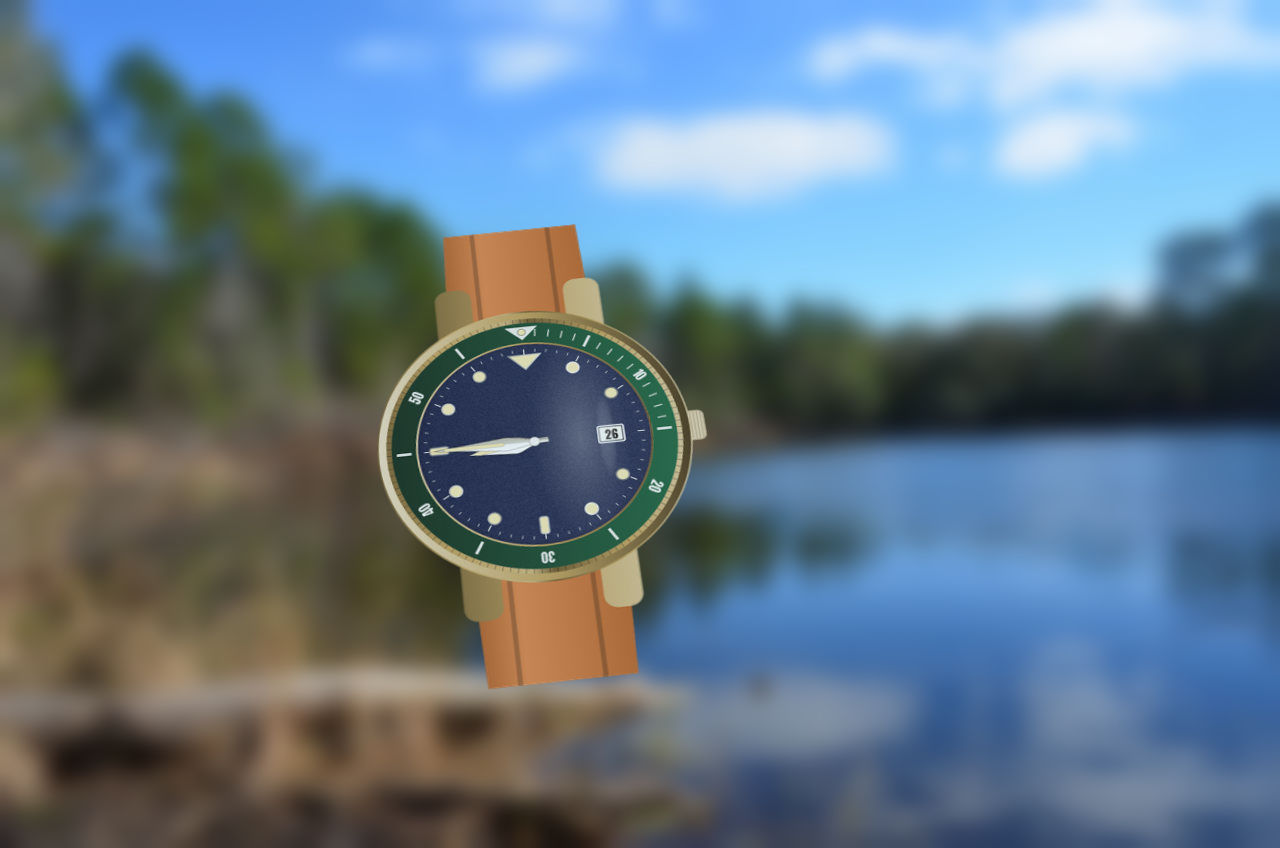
8:45
